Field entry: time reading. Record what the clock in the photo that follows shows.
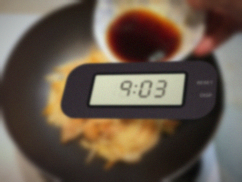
9:03
